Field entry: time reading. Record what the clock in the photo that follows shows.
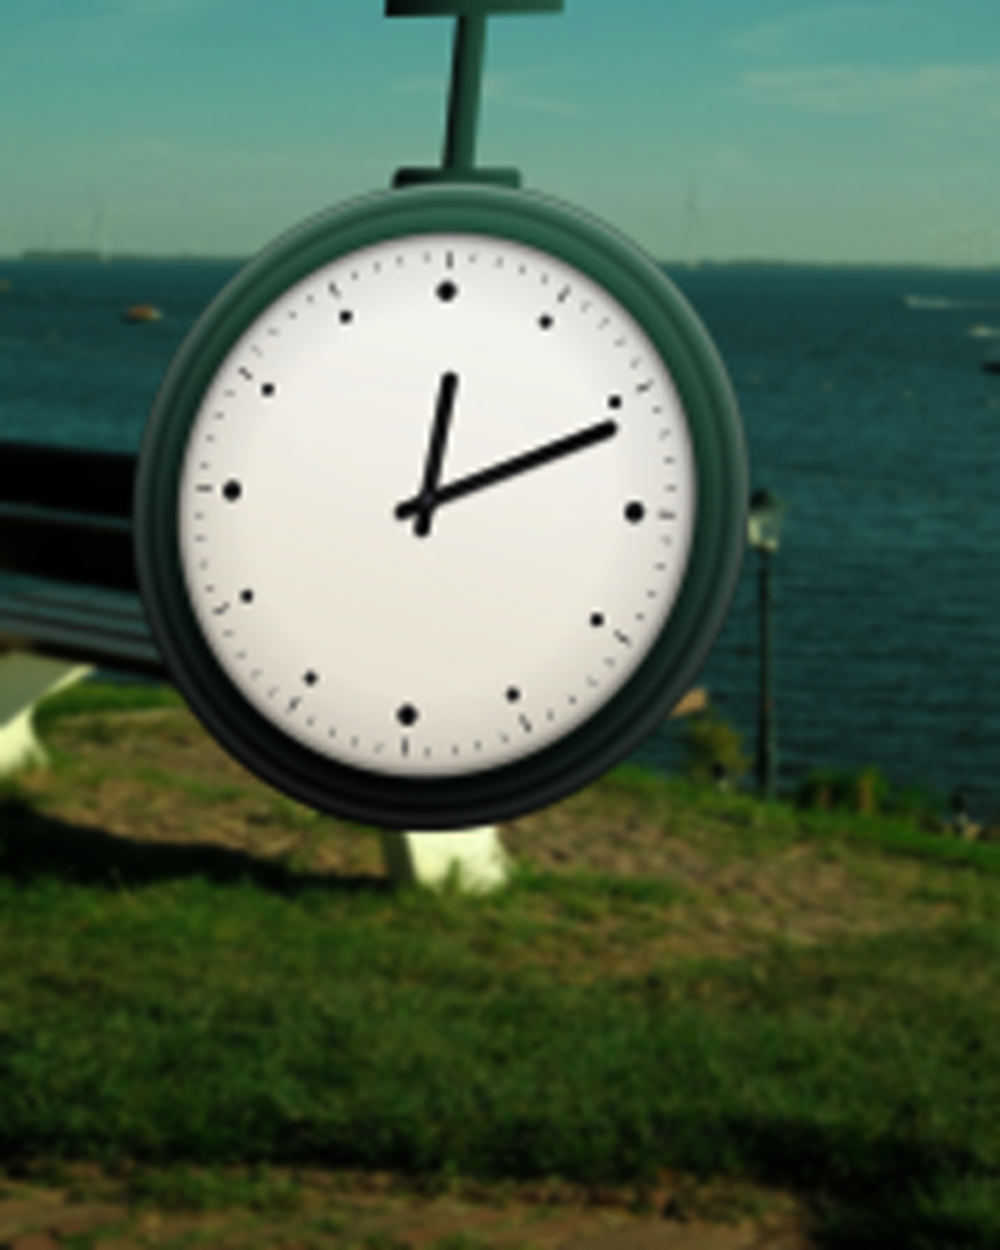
12:11
